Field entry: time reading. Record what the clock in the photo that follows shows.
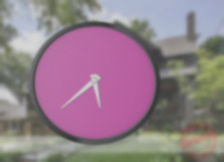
5:38
